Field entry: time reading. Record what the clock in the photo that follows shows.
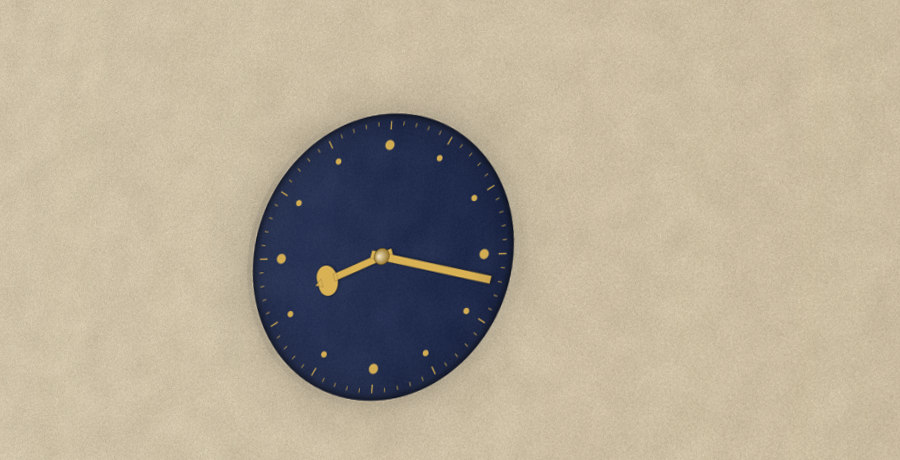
8:17
